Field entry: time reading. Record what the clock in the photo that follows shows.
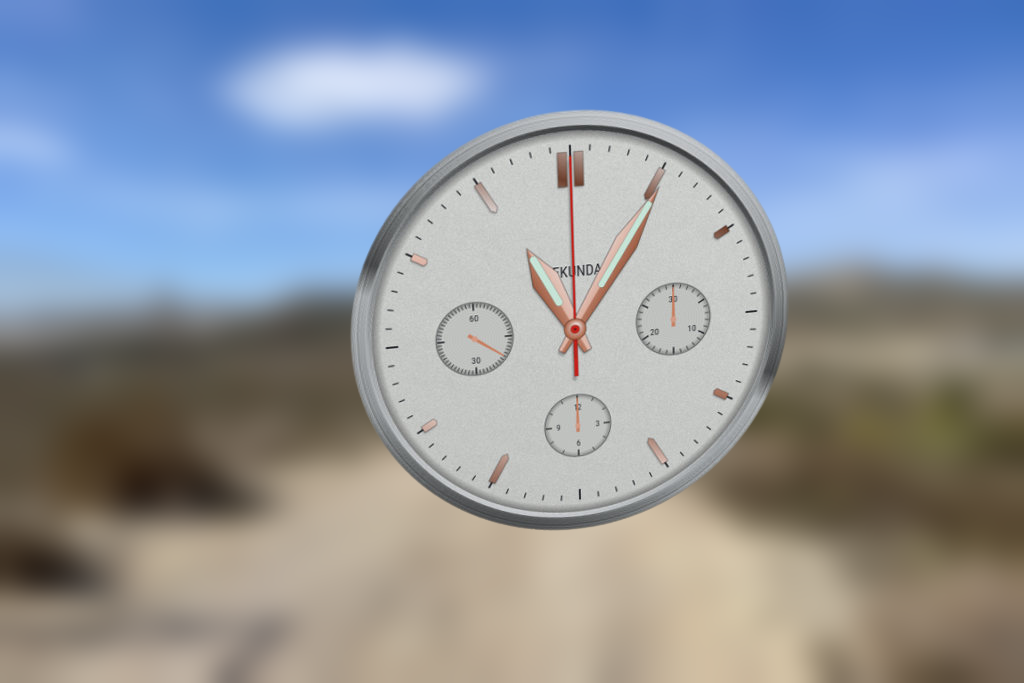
11:05:21
